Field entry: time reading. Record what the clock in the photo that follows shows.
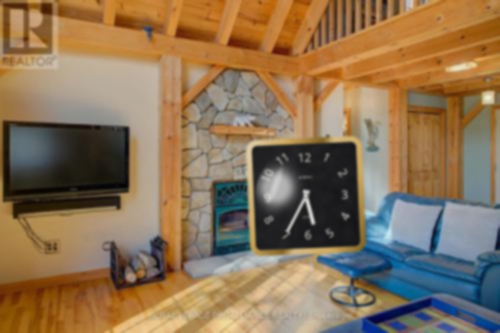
5:35
